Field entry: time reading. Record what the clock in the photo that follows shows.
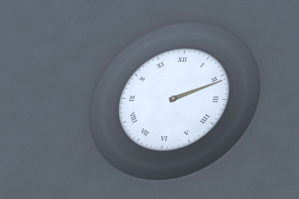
2:11
